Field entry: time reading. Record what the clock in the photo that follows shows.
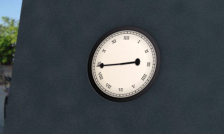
2:44
